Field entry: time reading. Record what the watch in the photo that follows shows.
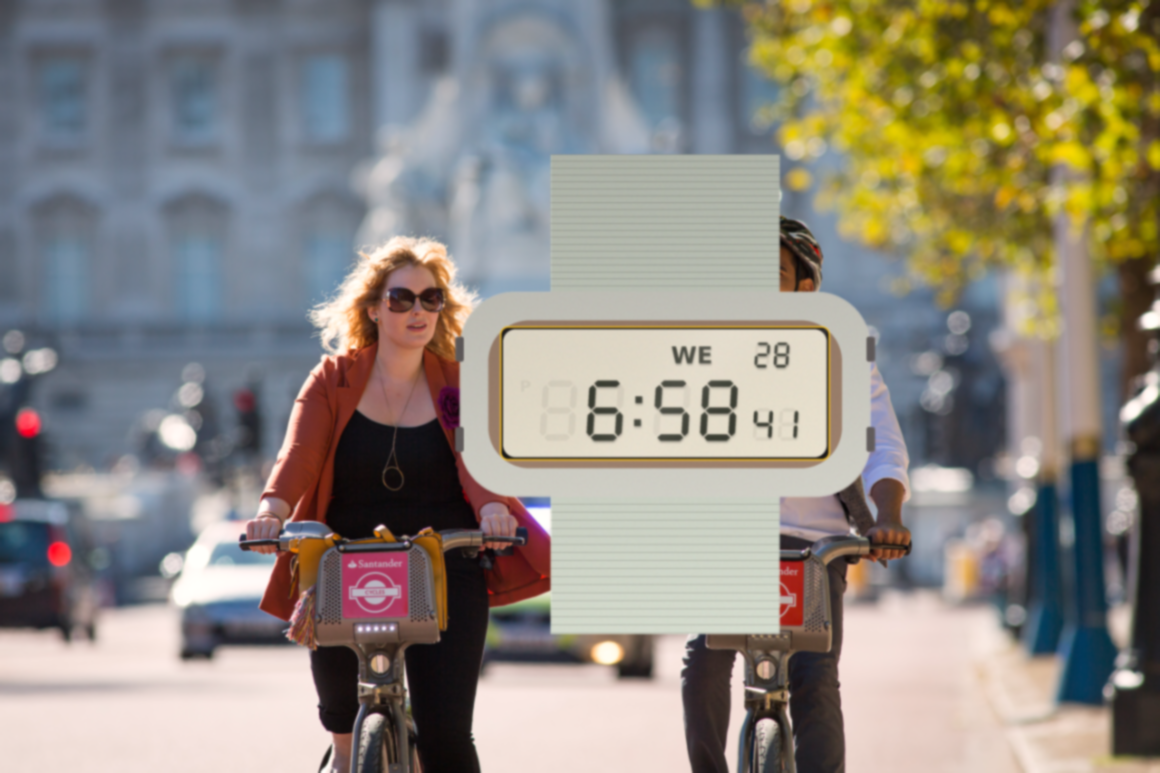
6:58:41
